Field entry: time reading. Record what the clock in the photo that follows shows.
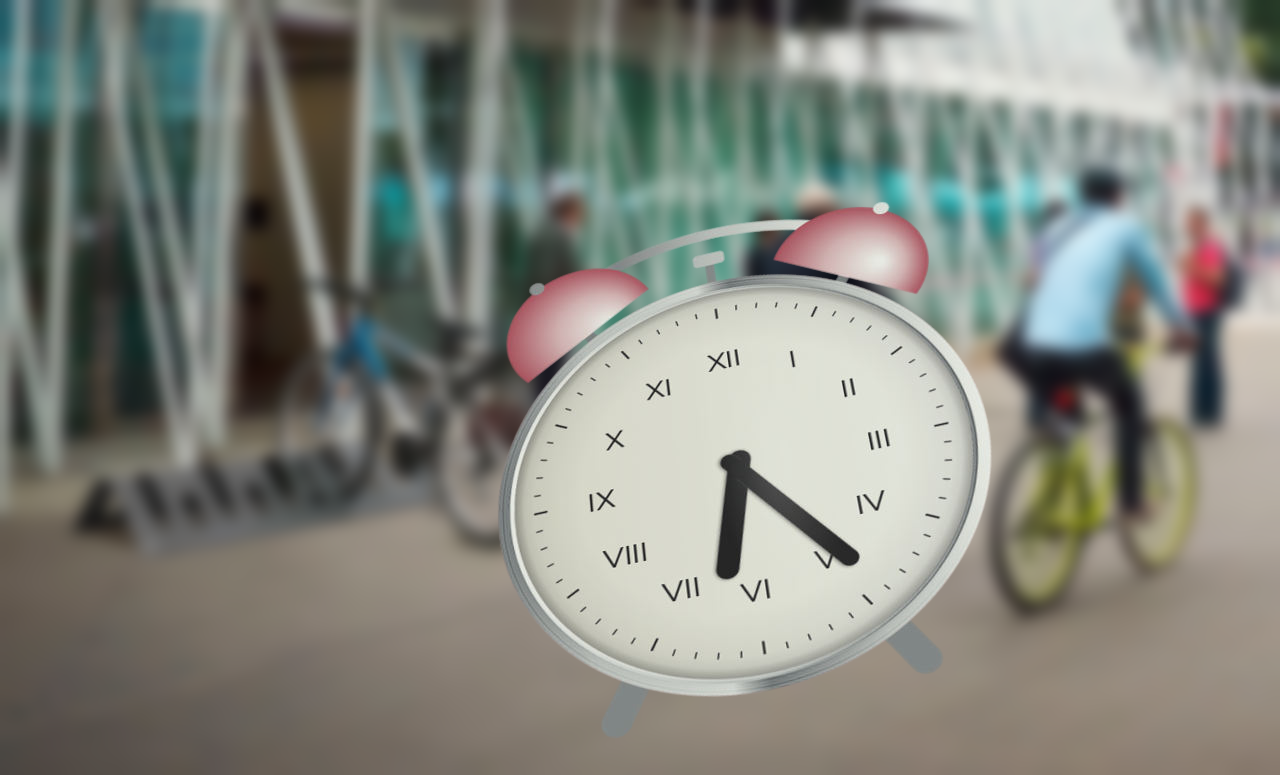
6:24
